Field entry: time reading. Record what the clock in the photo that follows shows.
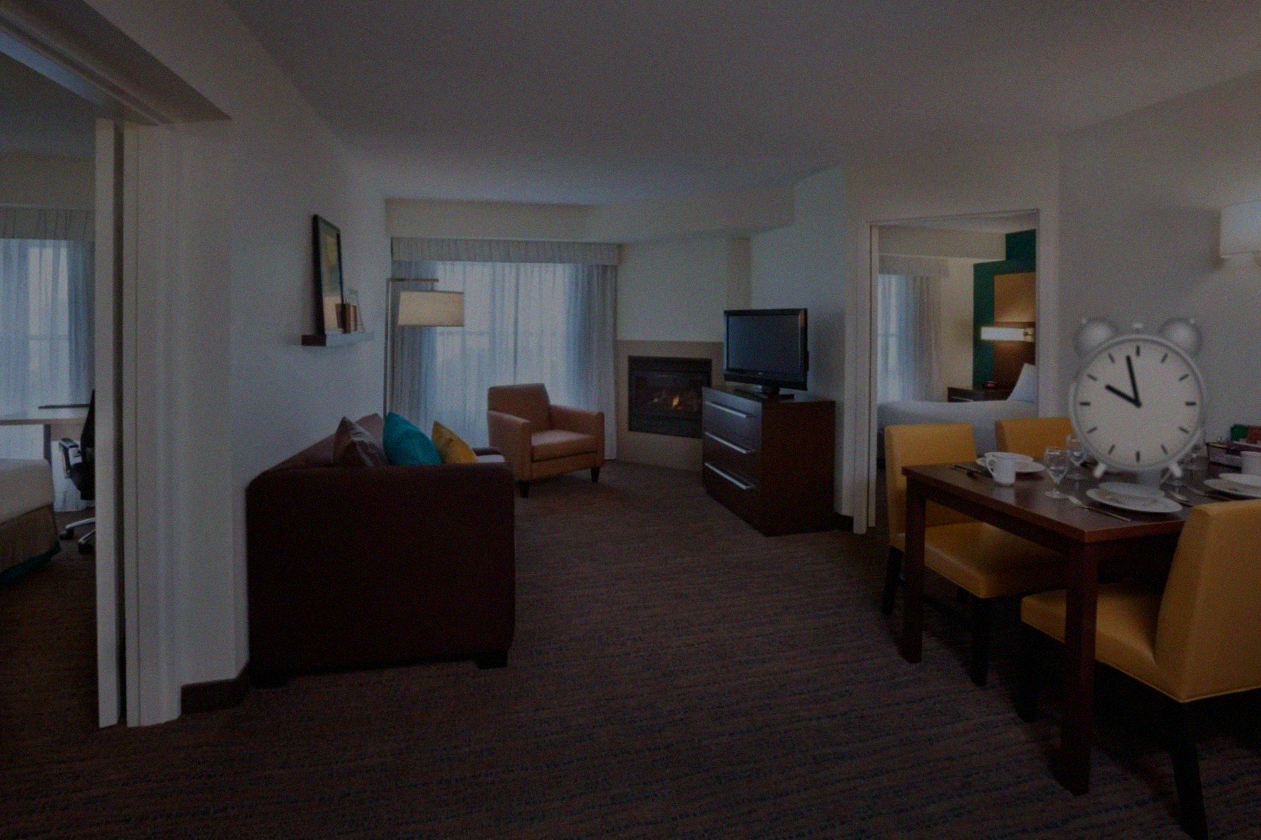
9:58
